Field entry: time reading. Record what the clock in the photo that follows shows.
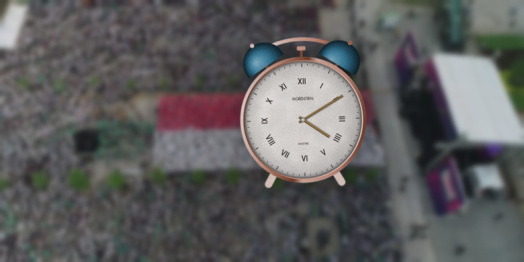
4:10
